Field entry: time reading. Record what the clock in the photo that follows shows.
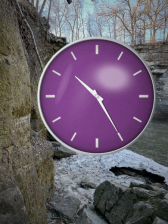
10:25
